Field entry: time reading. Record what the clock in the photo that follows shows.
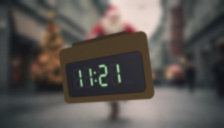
11:21
